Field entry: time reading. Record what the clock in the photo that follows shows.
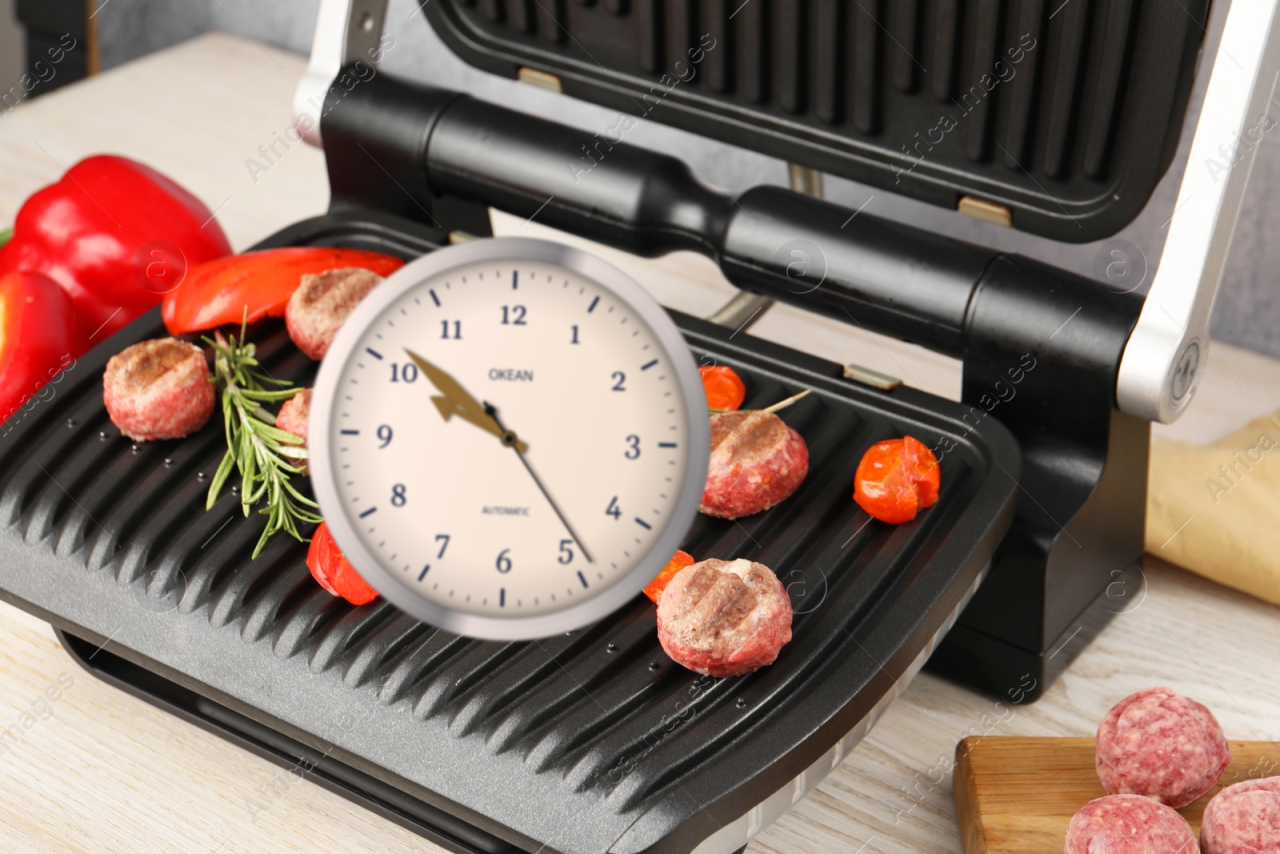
9:51:24
